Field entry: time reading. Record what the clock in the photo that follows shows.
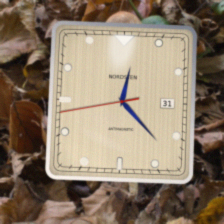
12:22:43
